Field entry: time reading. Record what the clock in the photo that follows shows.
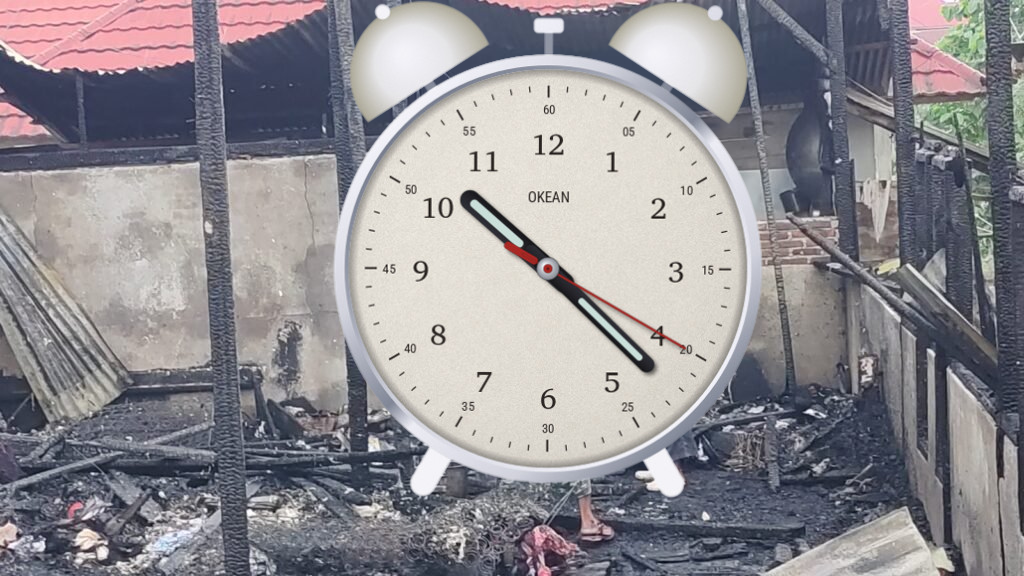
10:22:20
